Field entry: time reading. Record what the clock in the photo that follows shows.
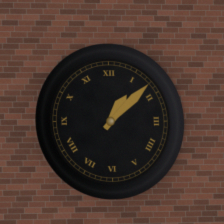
1:08
